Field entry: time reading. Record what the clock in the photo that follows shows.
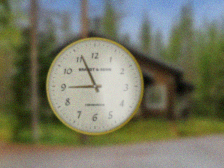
8:56
